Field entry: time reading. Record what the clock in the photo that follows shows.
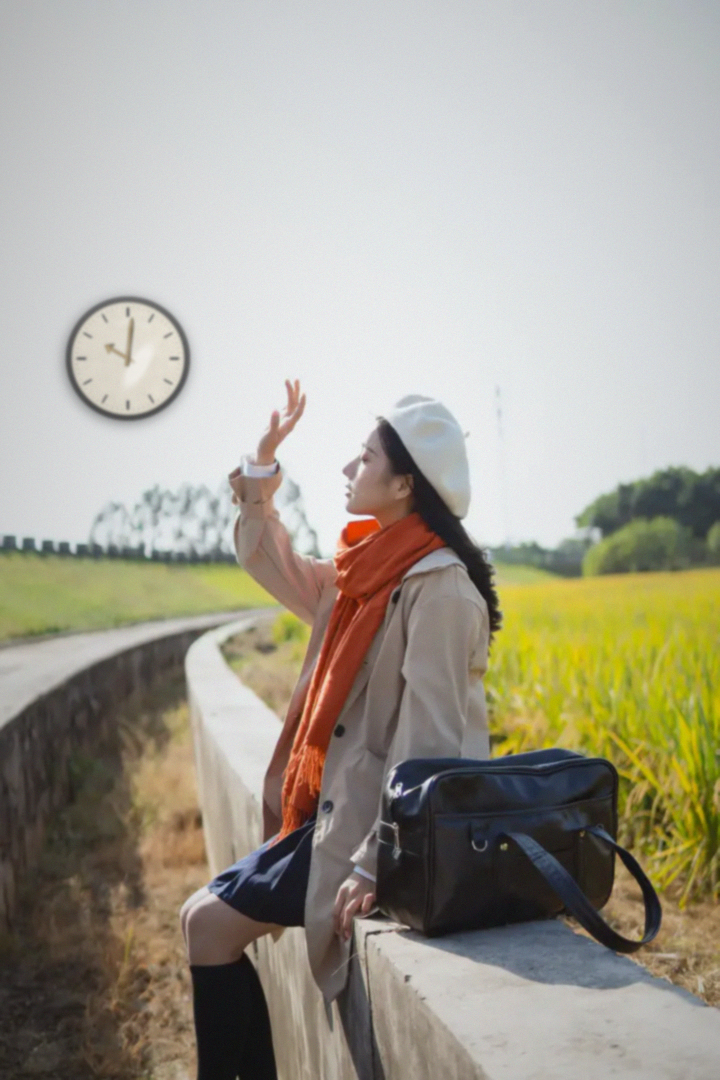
10:01
